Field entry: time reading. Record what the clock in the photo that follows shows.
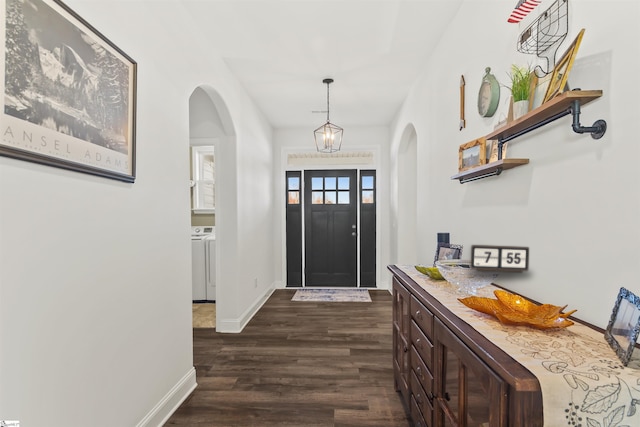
7:55
